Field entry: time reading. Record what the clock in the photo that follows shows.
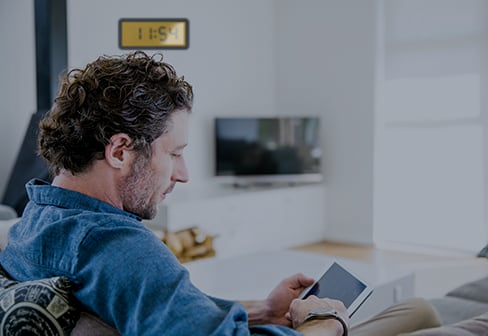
11:54
